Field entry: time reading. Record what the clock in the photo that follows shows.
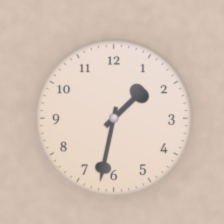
1:32
